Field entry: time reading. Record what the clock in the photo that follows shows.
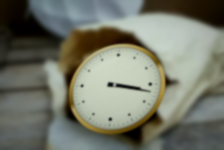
3:17
